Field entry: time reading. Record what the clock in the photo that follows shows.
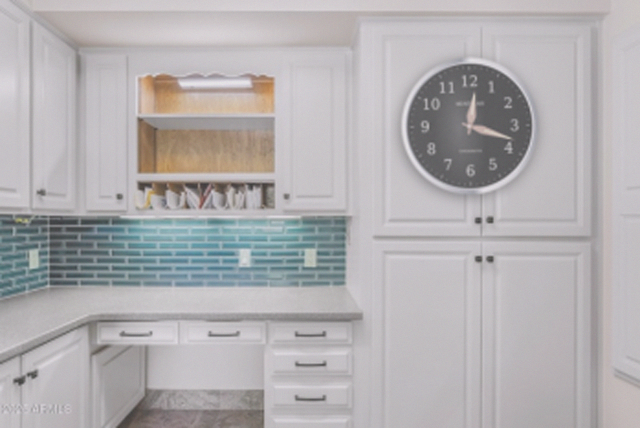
12:18
